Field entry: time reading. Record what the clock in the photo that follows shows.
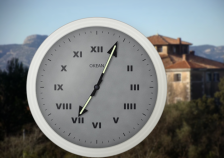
7:04
